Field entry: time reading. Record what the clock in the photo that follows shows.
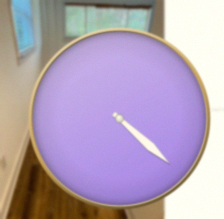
4:22
